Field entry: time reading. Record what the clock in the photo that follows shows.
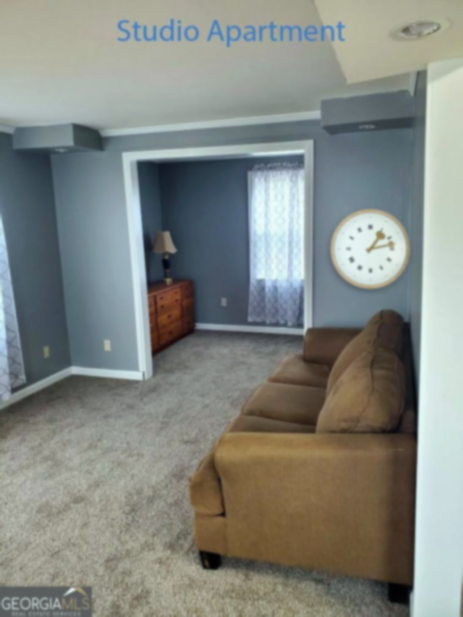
1:13
